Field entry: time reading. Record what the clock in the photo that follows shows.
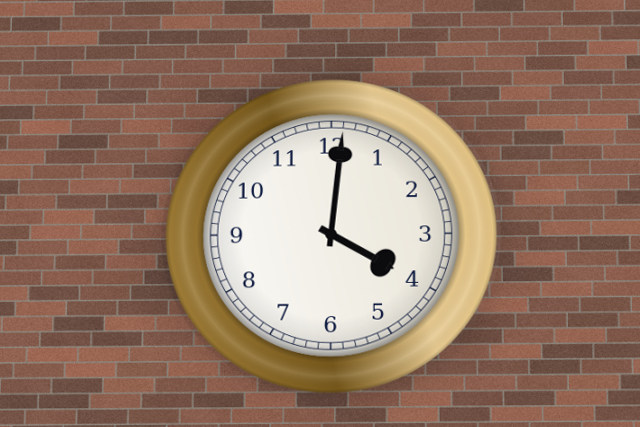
4:01
